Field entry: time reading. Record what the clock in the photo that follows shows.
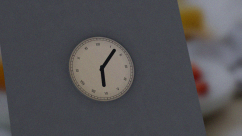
6:07
